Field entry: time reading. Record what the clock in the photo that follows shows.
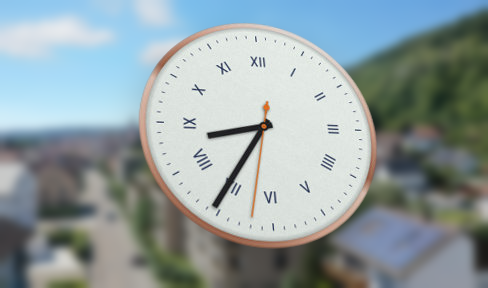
8:35:32
